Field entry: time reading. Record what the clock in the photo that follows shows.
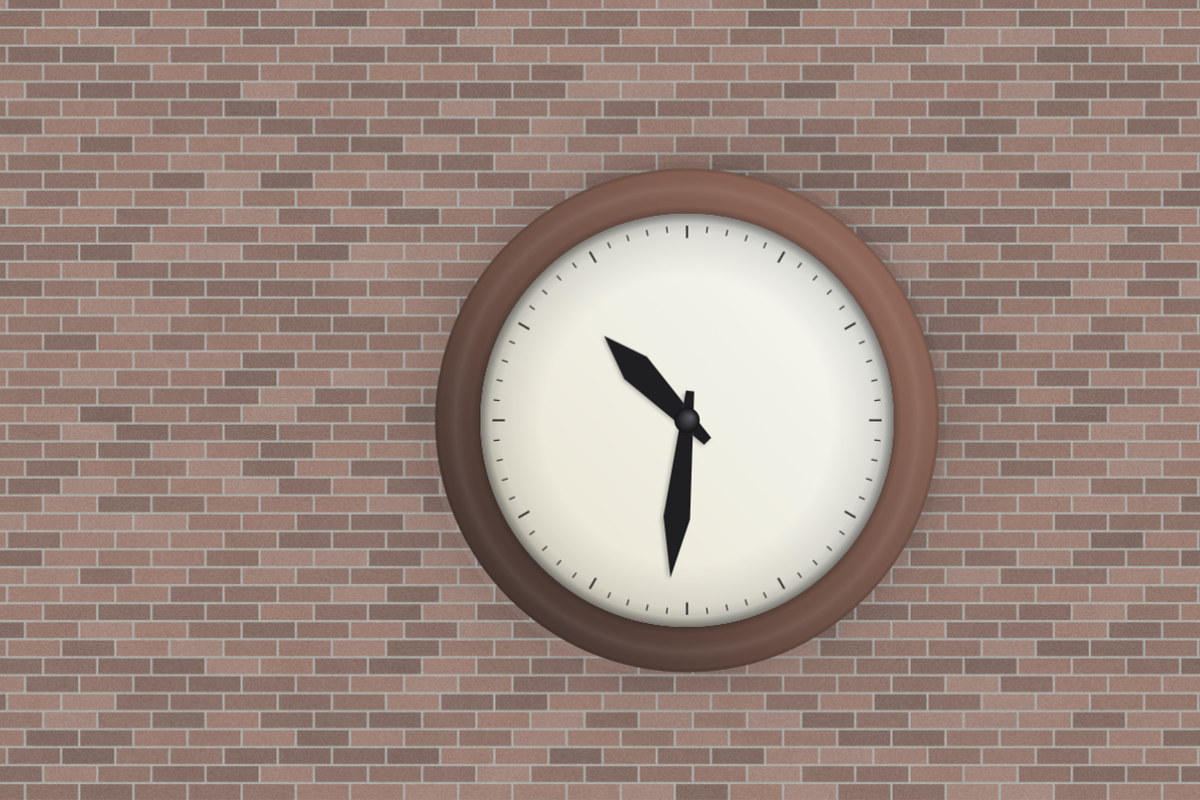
10:31
